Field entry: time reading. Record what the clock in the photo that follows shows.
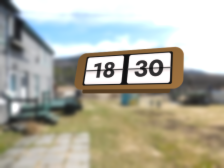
18:30
